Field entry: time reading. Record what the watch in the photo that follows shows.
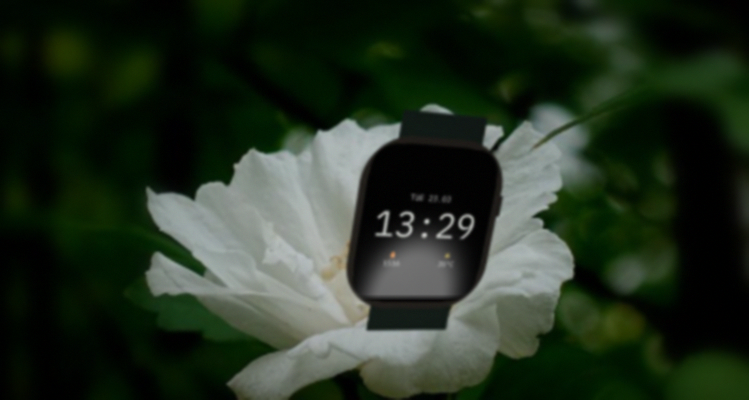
13:29
